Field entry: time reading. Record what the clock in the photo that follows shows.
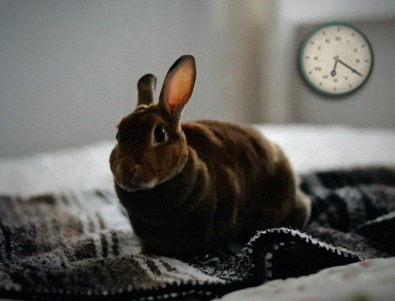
6:20
